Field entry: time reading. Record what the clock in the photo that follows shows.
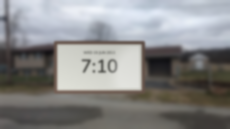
7:10
